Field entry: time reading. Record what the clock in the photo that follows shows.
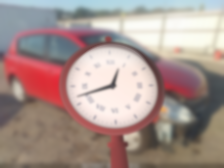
12:42
